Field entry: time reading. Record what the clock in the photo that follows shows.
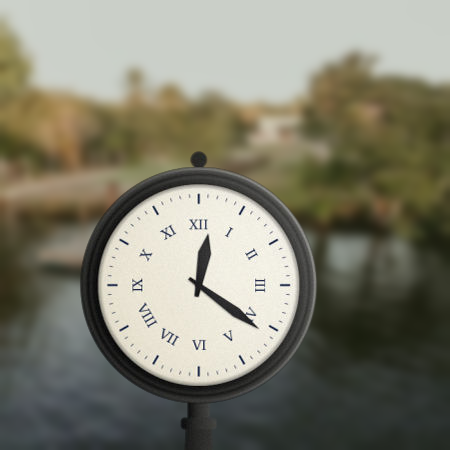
12:21
